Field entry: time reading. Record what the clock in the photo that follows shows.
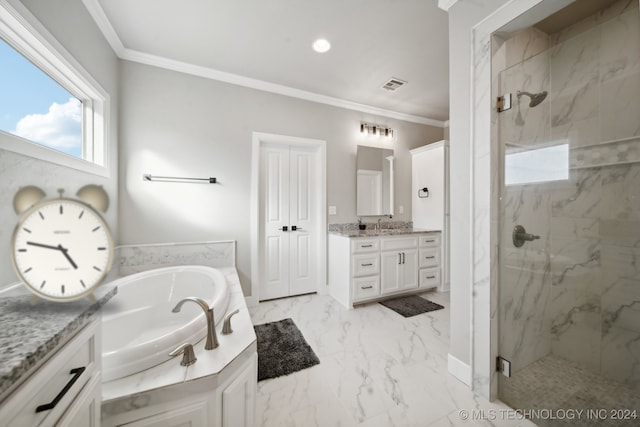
4:47
